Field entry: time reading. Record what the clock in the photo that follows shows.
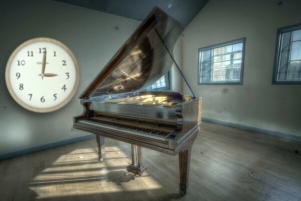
3:01
